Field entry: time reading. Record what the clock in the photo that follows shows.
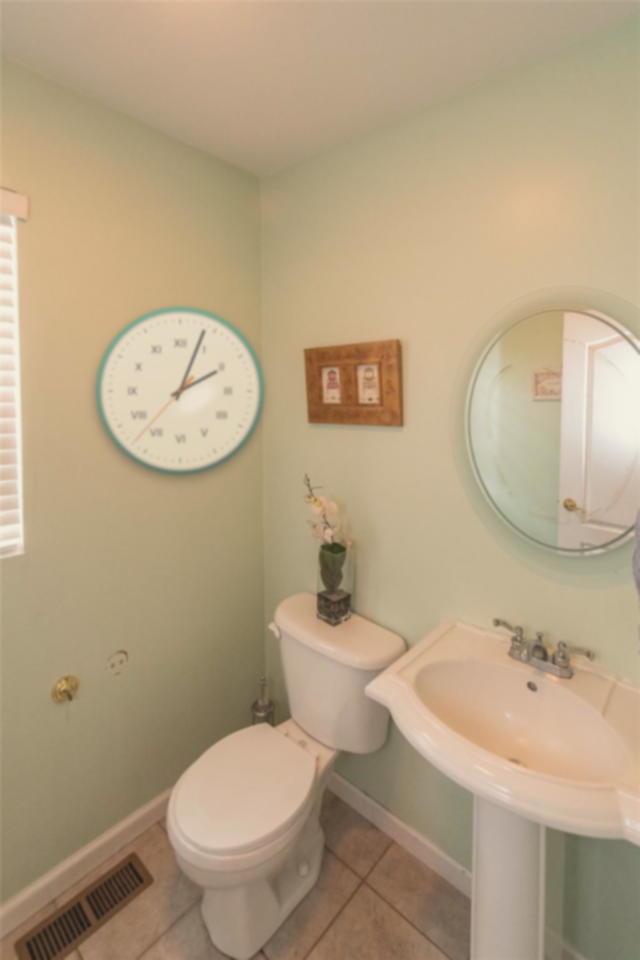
2:03:37
